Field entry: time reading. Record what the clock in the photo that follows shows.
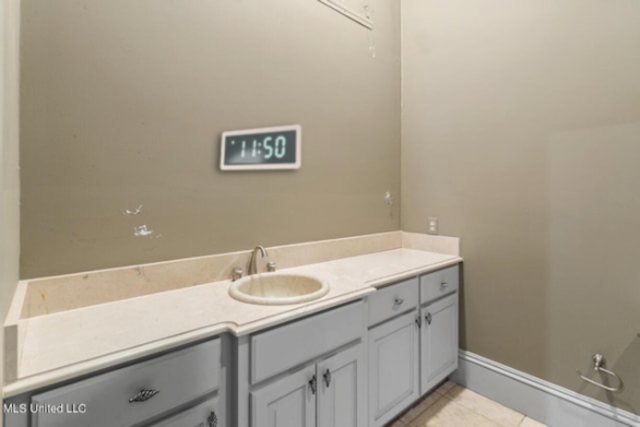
11:50
